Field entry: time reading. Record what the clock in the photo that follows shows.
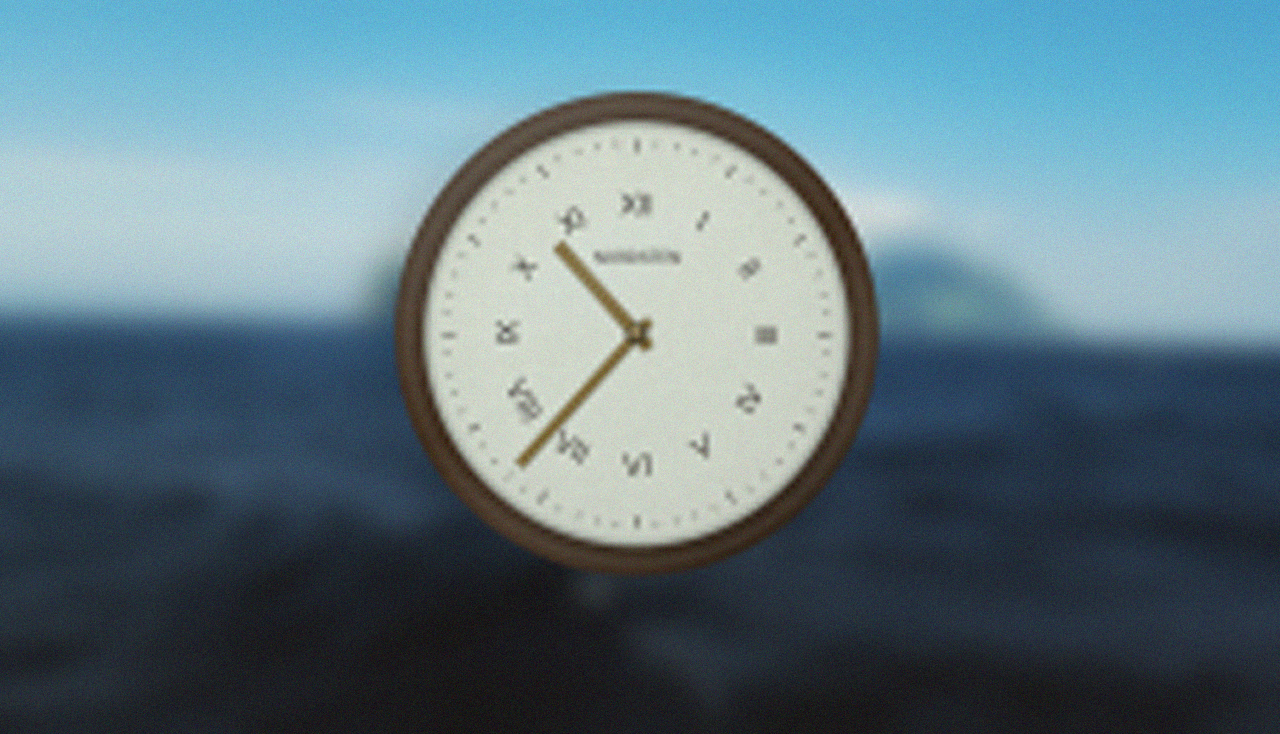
10:37
